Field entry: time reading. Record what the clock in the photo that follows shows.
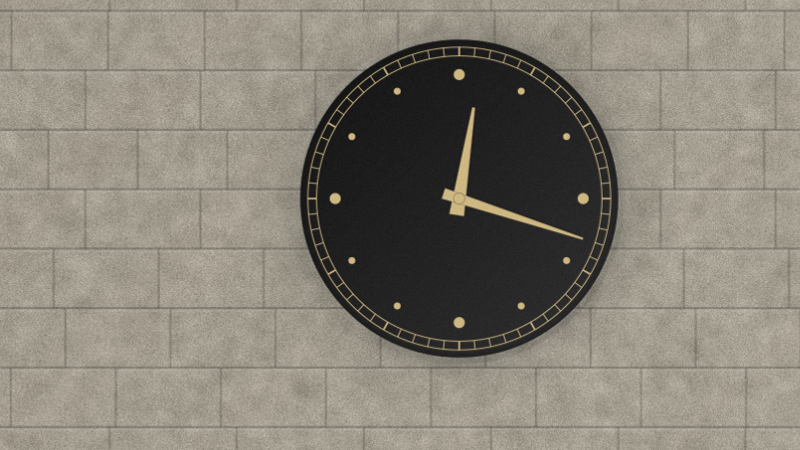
12:18
